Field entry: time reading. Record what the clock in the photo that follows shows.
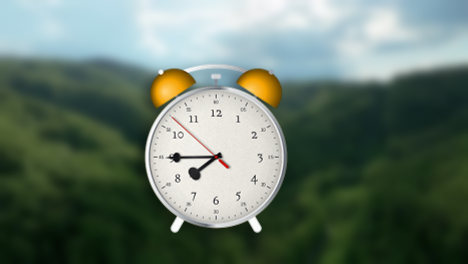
7:44:52
